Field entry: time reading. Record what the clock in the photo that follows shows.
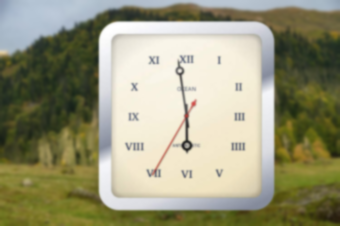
5:58:35
